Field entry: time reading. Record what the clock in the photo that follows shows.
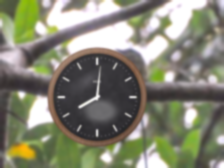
8:01
